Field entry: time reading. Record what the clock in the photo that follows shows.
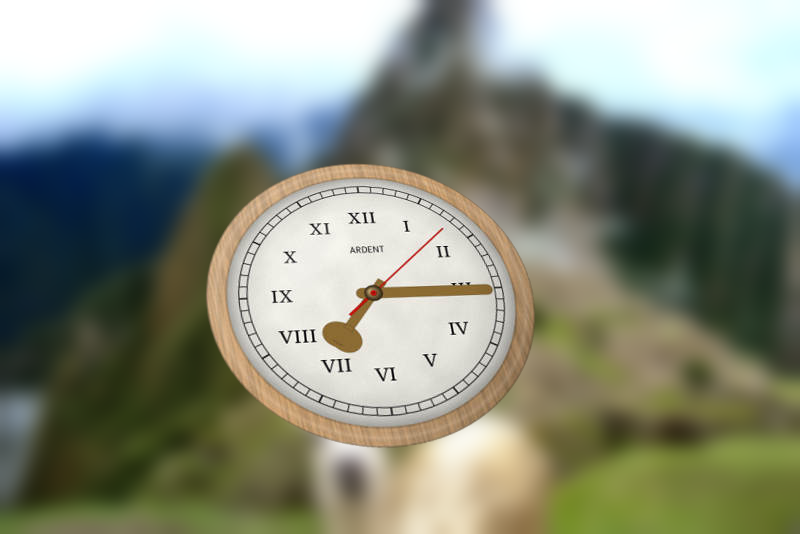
7:15:08
